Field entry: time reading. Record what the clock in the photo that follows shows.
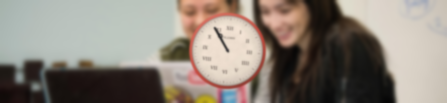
10:54
